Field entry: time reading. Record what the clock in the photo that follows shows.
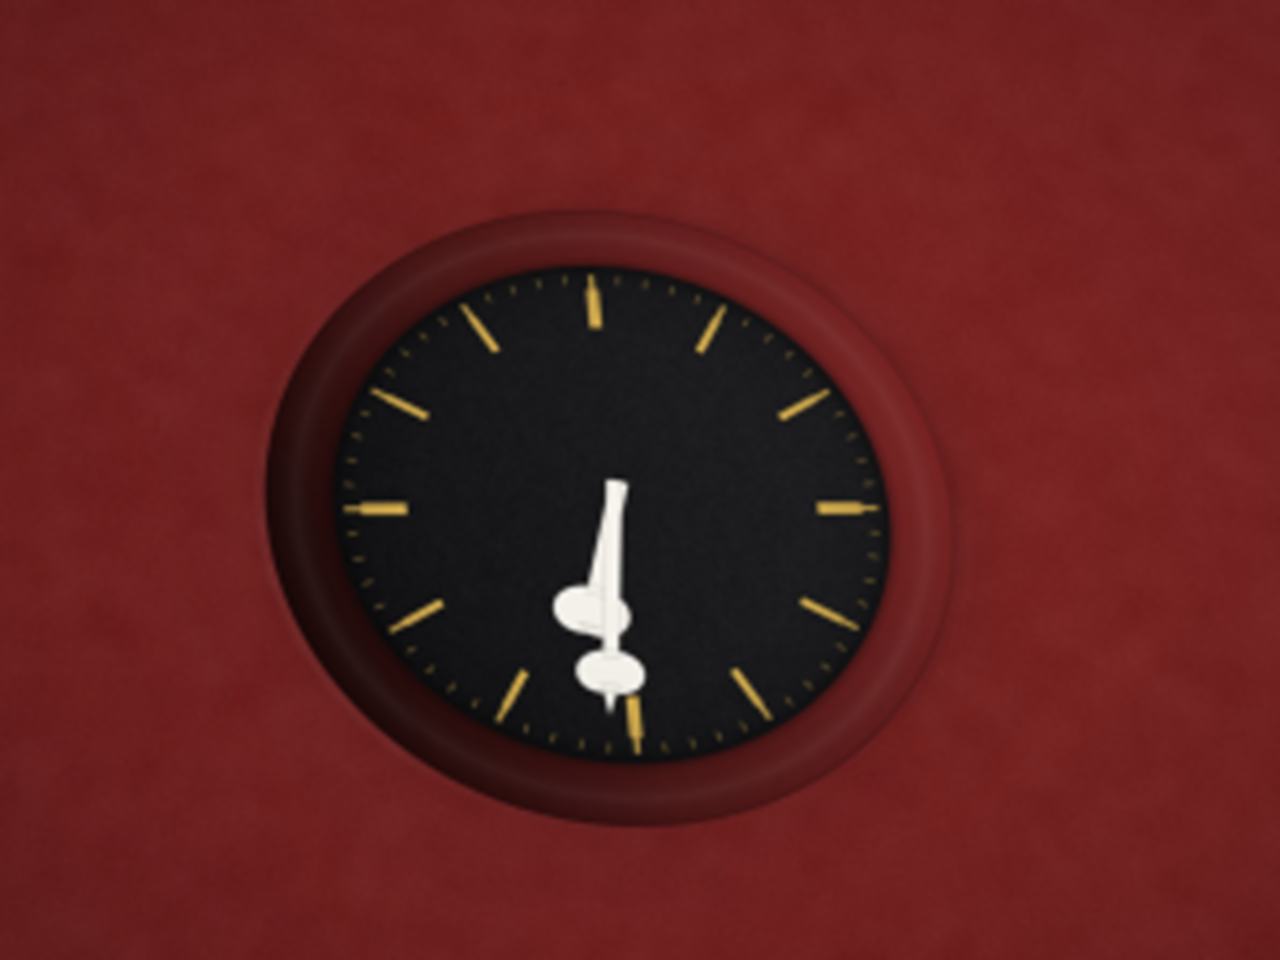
6:31
